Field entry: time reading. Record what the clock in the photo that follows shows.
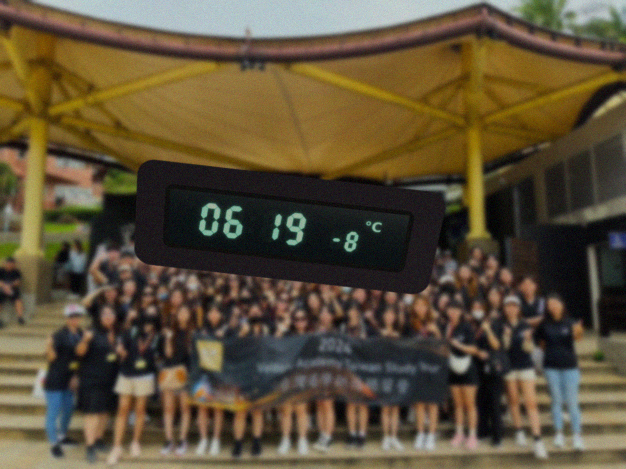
6:19
